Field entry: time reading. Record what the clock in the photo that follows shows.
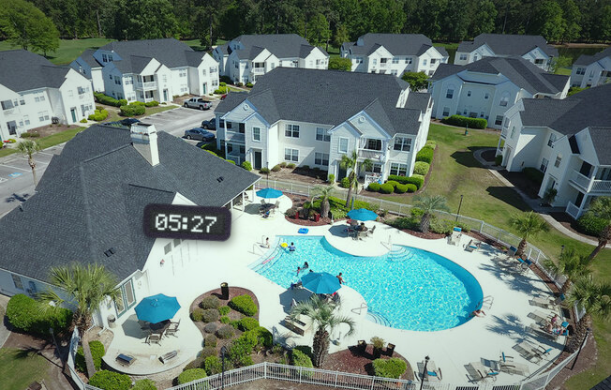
5:27
